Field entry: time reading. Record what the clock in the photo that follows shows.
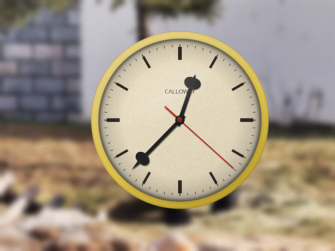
12:37:22
